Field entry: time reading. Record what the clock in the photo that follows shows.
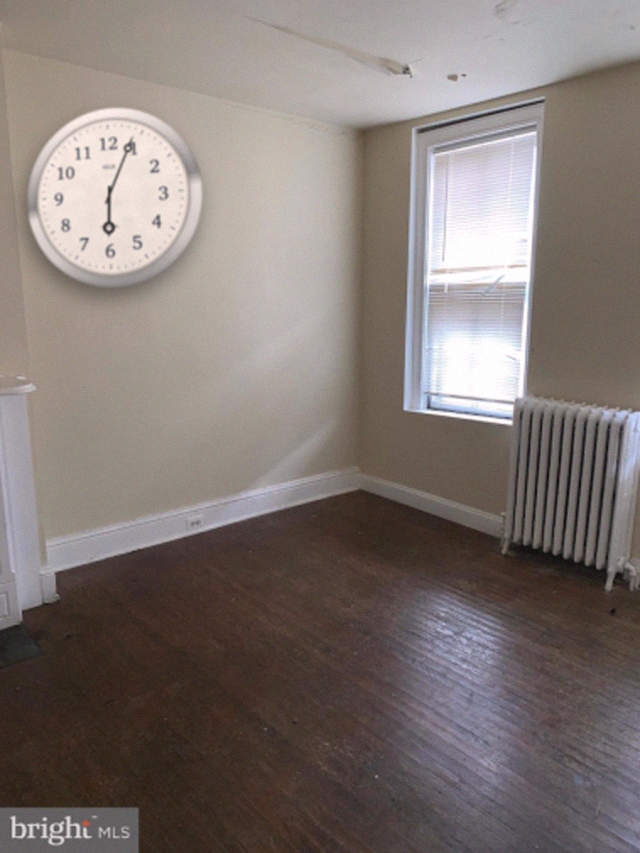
6:04
